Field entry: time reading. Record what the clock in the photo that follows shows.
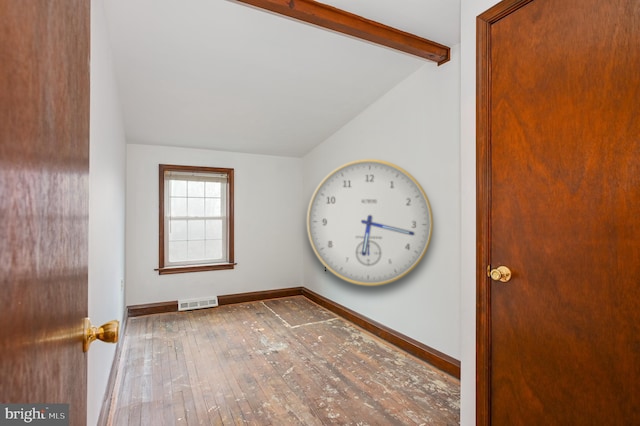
6:17
